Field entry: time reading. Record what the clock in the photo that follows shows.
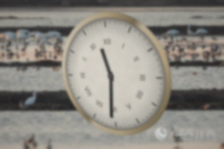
11:31
